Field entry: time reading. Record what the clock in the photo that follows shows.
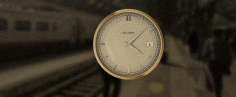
4:08
